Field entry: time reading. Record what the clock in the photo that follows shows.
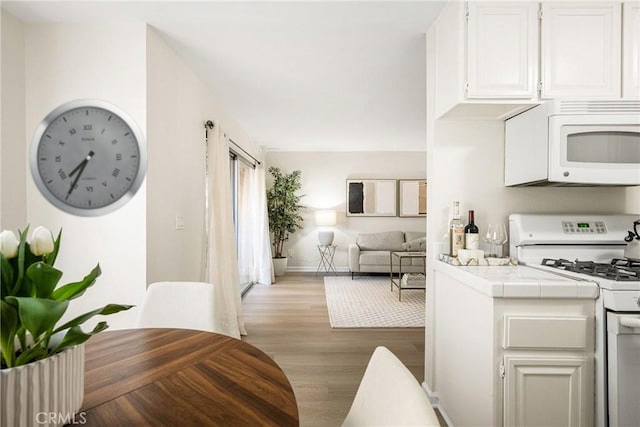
7:35
